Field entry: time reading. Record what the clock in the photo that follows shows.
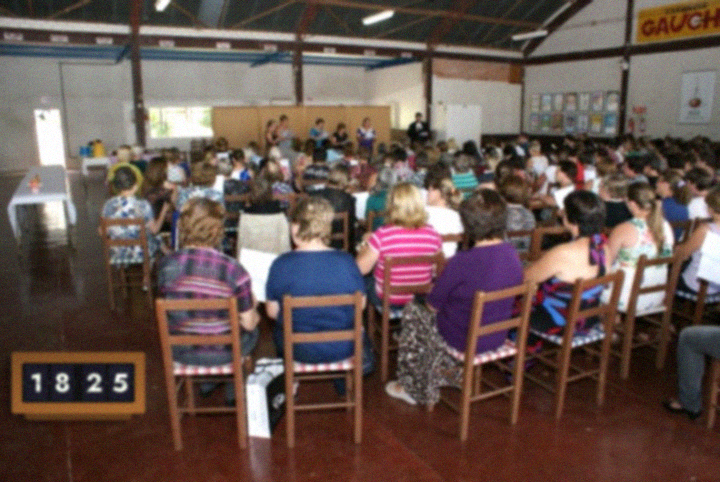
18:25
